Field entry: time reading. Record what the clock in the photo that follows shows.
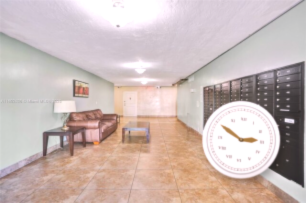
2:50
